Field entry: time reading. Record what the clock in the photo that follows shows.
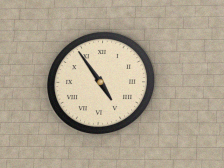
4:54
